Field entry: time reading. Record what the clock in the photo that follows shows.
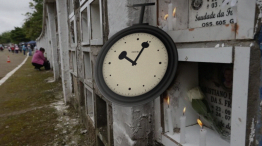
10:04
